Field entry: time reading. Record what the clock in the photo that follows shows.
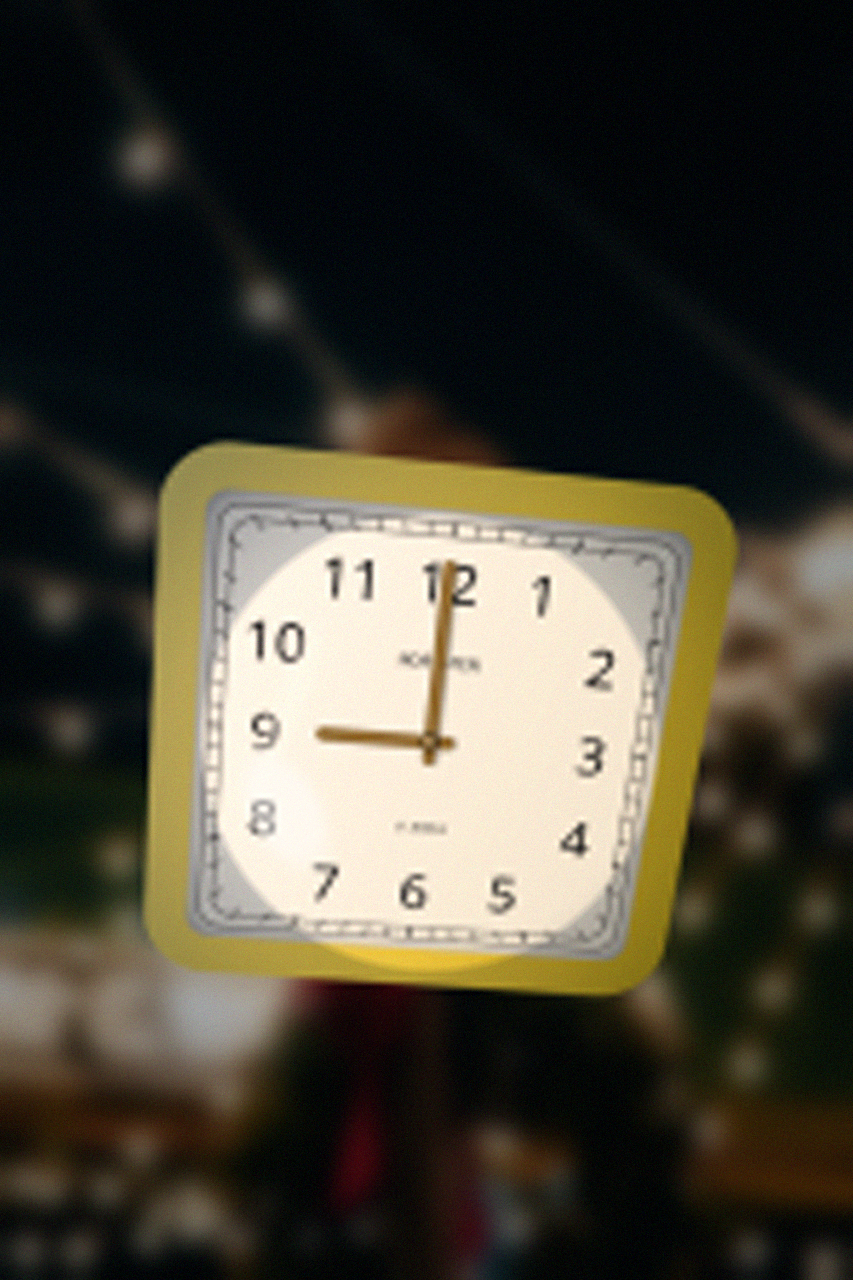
9:00
